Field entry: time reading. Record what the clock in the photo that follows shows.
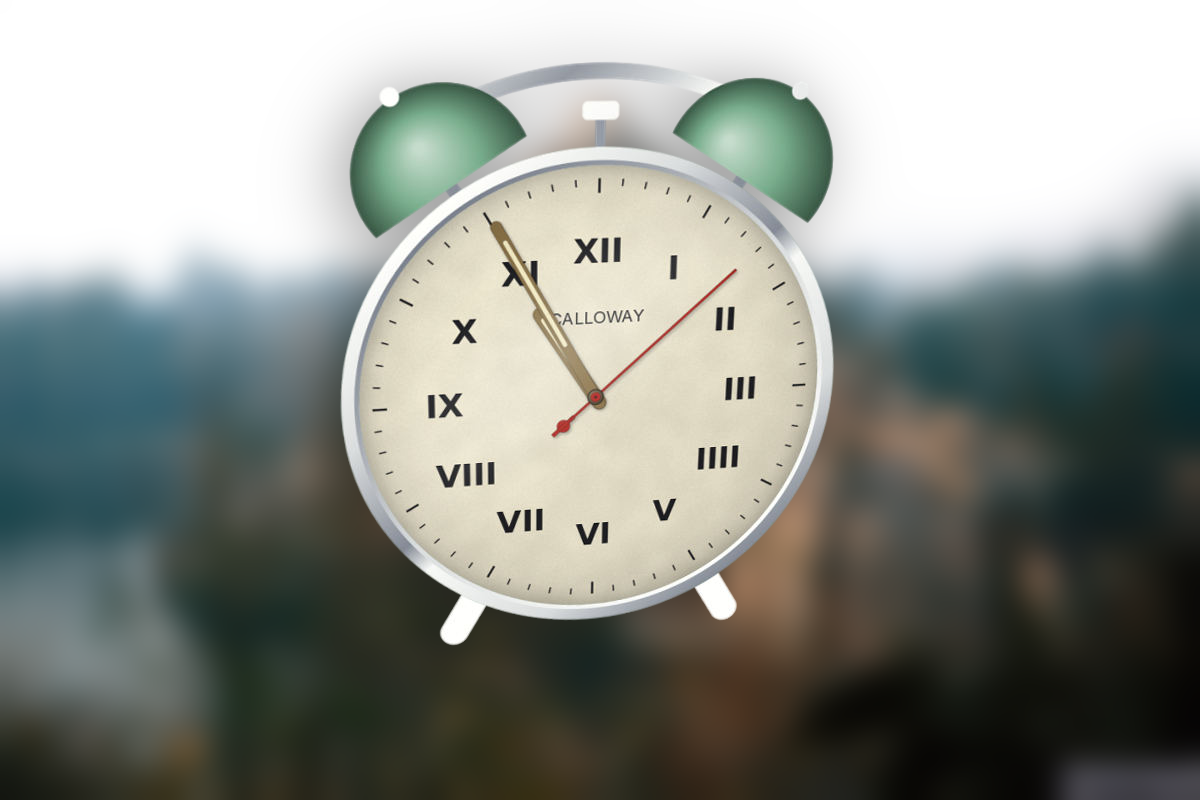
10:55:08
